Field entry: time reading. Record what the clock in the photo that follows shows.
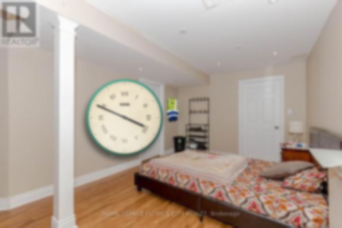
3:49
